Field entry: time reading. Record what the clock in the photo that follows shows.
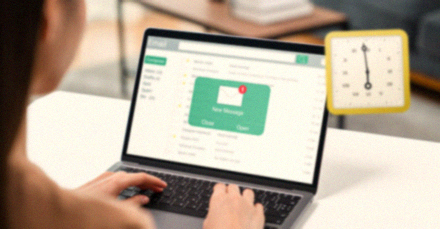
5:59
